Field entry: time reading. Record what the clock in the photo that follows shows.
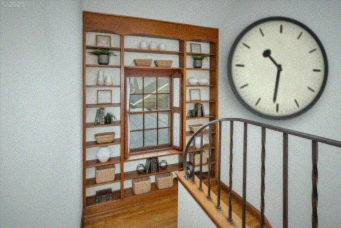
10:31
